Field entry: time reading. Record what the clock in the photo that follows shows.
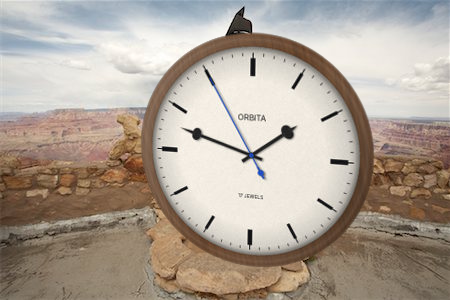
1:47:55
